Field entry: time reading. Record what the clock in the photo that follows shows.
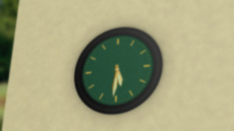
5:31
